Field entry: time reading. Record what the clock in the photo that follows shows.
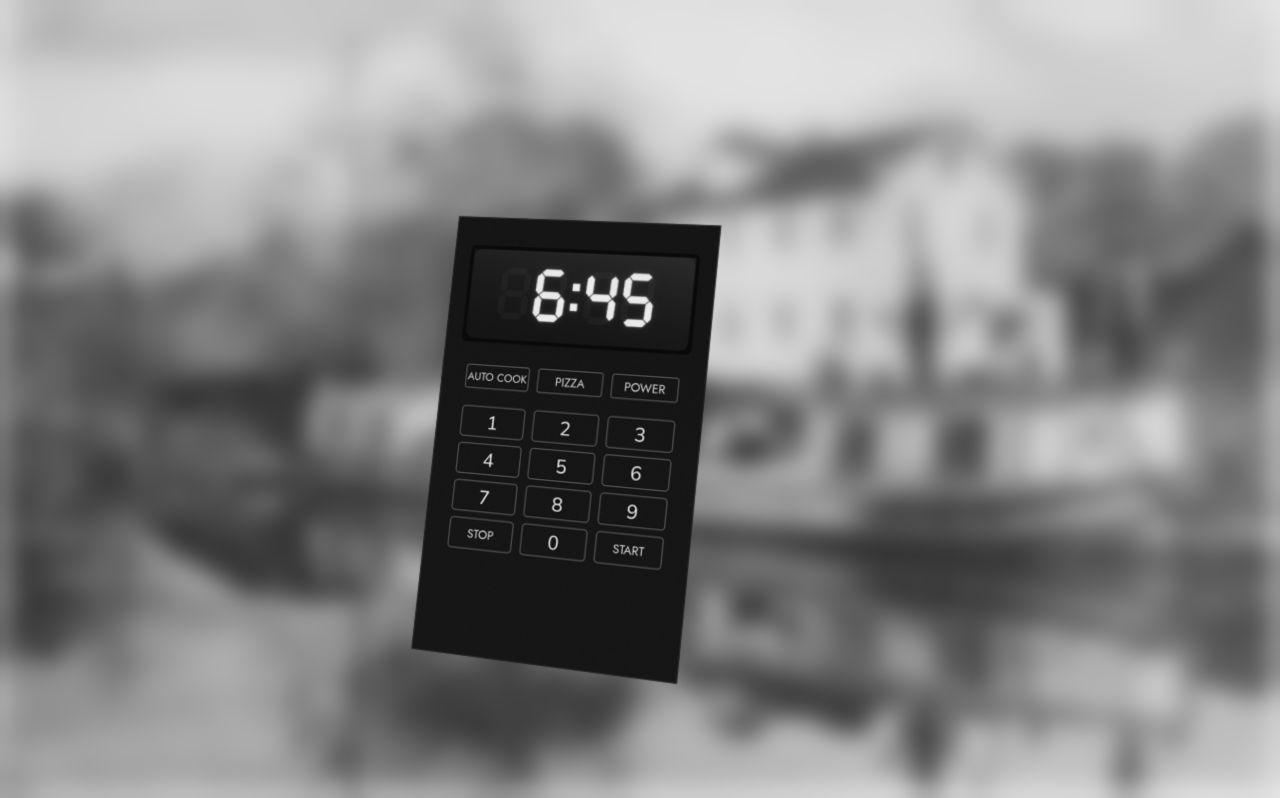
6:45
